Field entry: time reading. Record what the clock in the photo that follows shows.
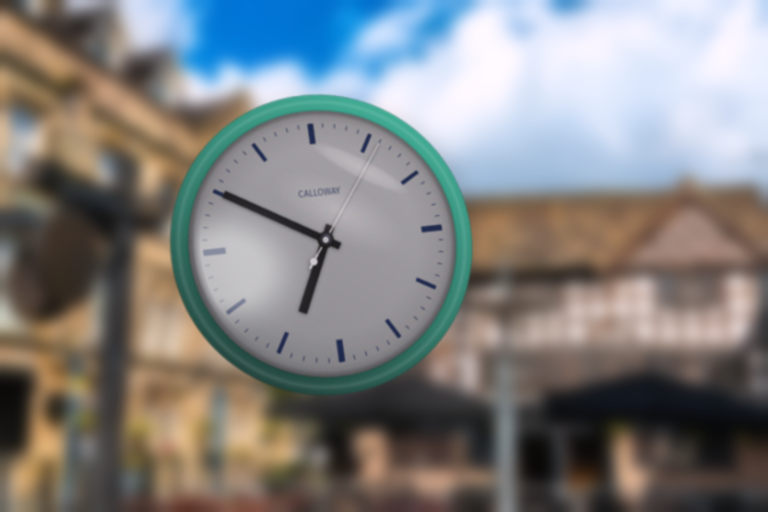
6:50:06
